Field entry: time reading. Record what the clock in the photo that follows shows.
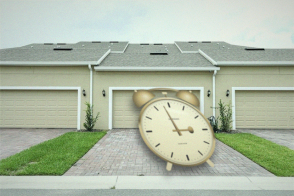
2:58
